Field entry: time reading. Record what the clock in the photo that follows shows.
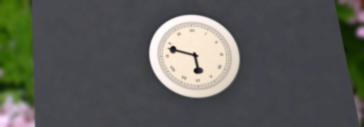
5:48
